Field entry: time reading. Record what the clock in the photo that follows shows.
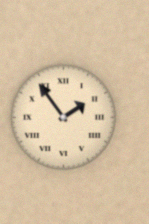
1:54
